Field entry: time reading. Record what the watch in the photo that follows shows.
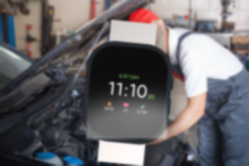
11:10
